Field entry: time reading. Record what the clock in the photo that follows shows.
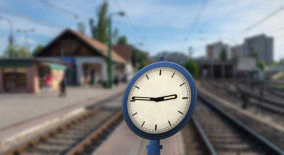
2:46
